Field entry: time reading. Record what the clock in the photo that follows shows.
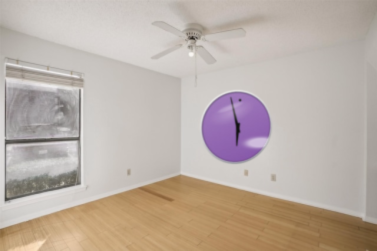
5:57
